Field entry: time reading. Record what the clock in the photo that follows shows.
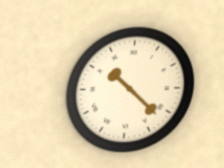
10:22
